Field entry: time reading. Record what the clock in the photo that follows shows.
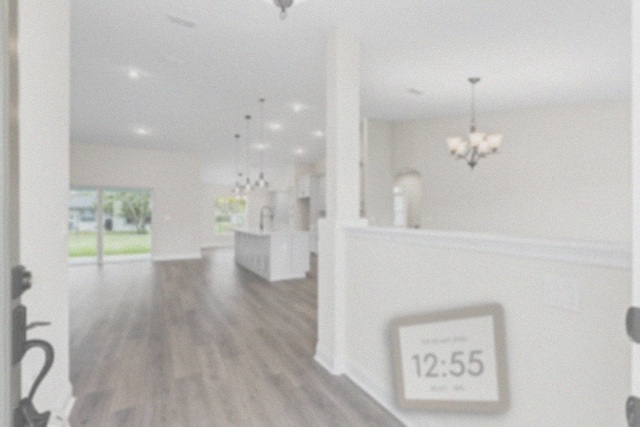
12:55
